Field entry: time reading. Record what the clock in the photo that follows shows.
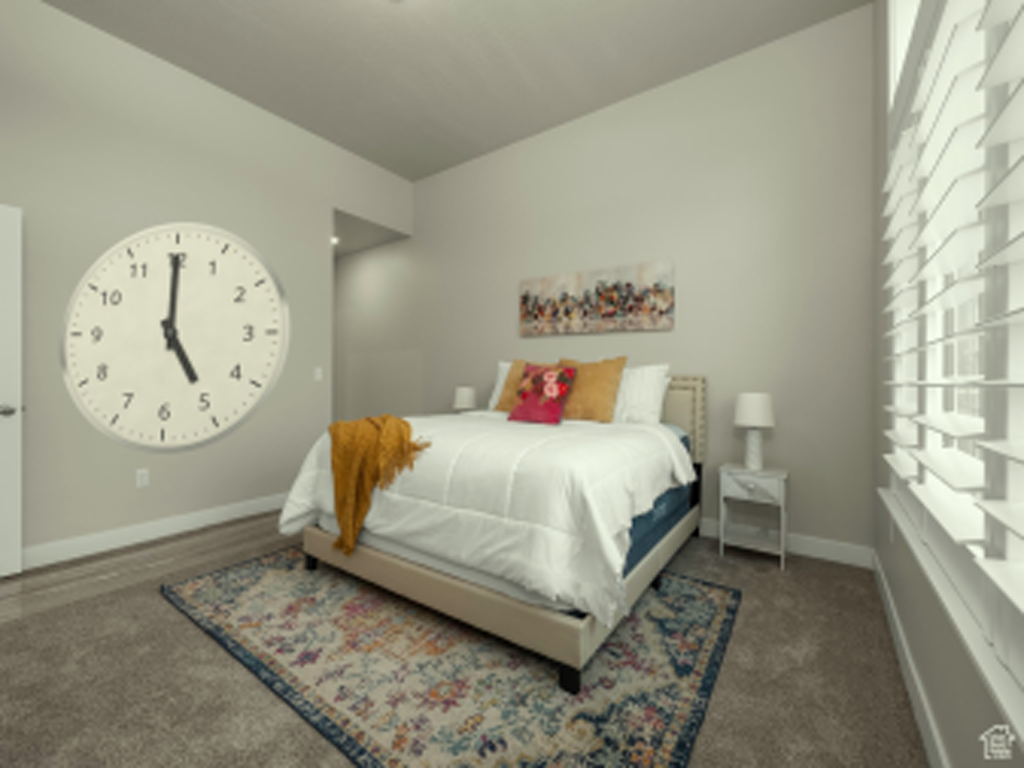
5:00
